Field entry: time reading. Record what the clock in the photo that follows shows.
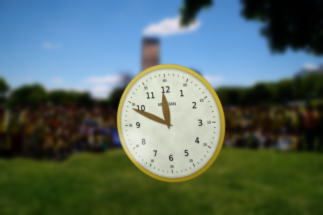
11:49
